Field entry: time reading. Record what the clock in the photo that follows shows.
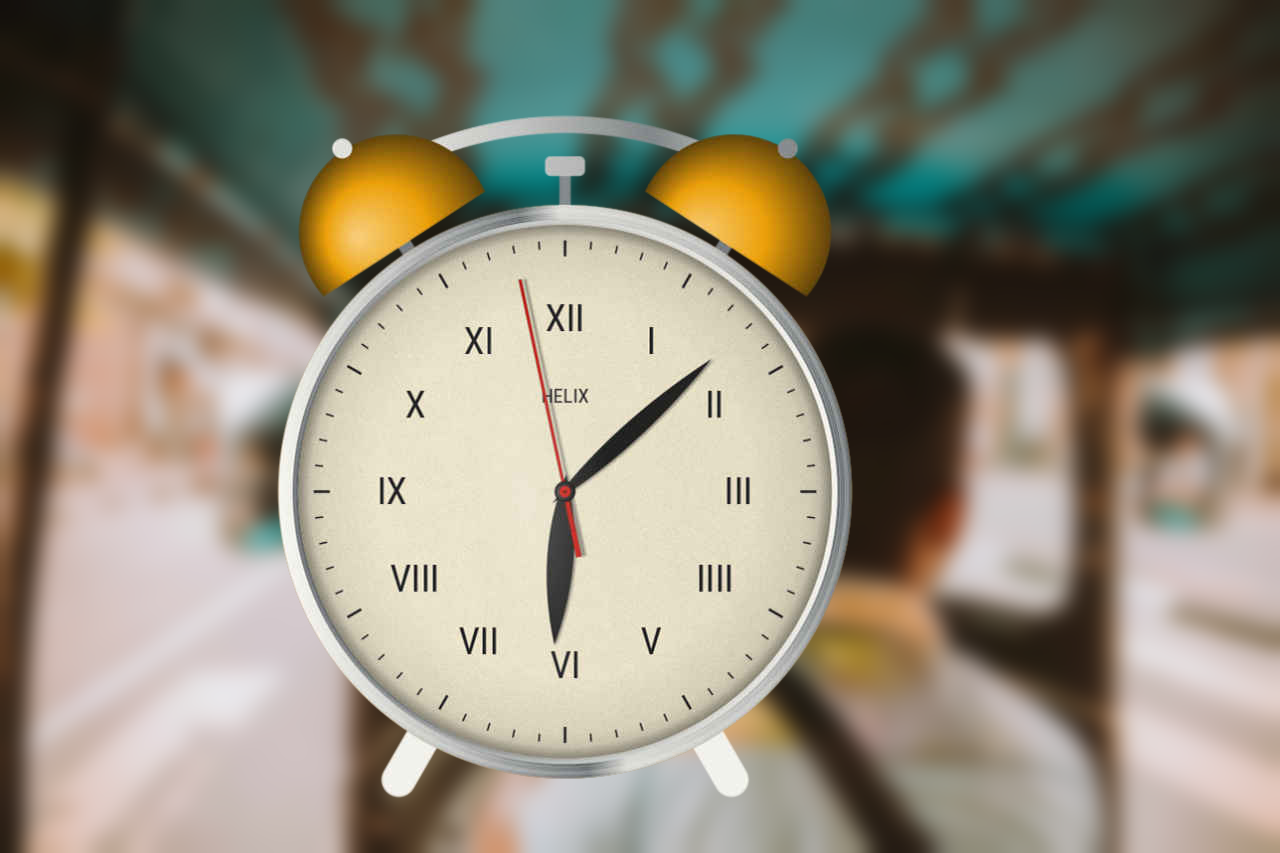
6:07:58
